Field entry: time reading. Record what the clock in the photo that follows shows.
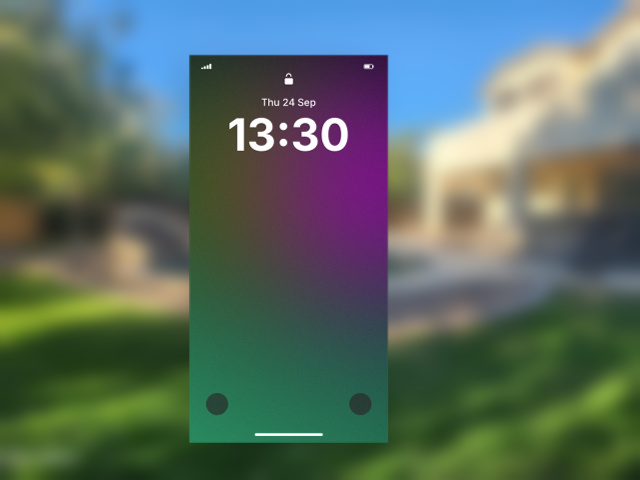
13:30
